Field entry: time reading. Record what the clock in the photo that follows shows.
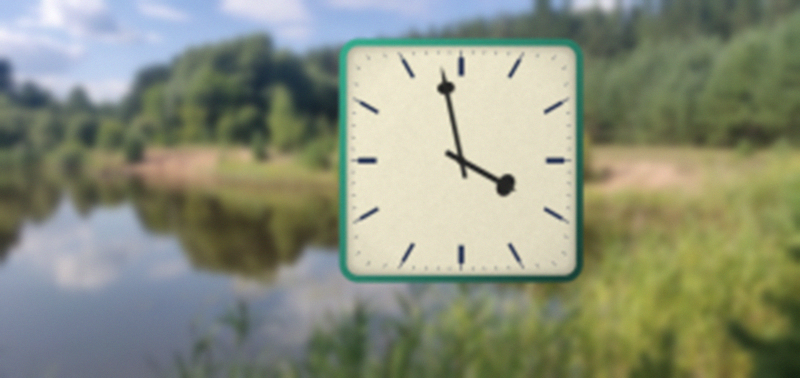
3:58
